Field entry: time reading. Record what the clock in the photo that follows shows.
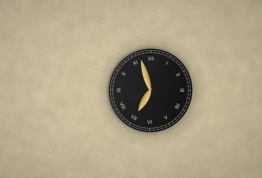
6:57
